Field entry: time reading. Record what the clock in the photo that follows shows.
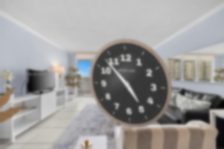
4:53
